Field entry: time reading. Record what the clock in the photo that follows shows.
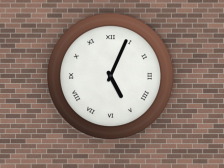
5:04
